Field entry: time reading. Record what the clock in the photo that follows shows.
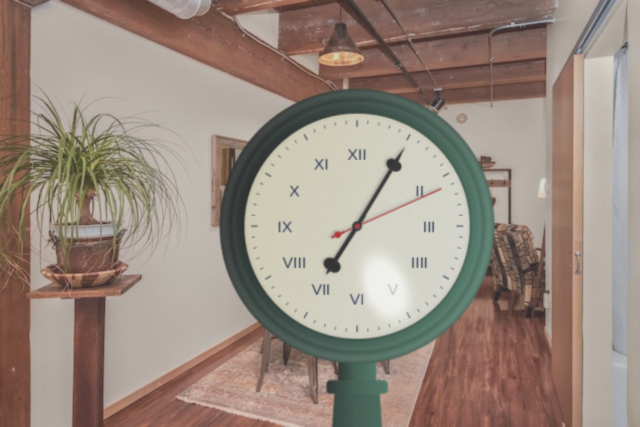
7:05:11
